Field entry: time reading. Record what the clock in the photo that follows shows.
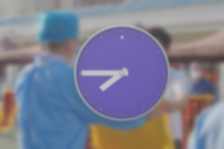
7:45
